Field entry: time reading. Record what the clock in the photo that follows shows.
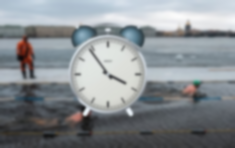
3:54
